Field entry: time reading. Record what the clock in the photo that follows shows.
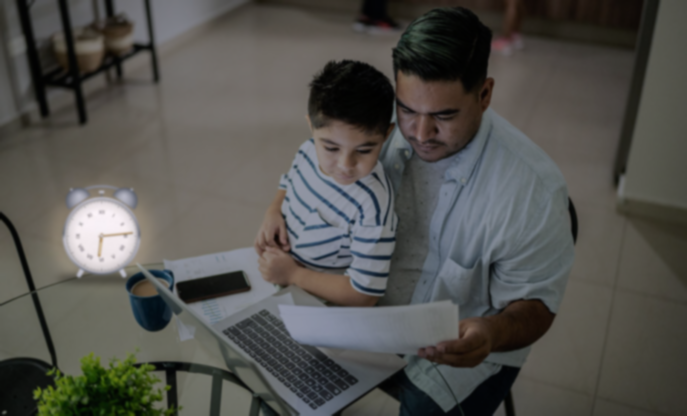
6:14
